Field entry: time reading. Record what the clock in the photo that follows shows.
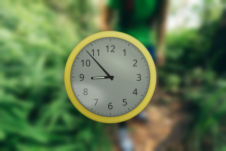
8:53
